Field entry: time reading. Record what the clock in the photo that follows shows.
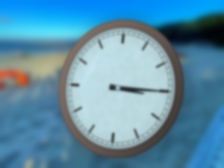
3:15
